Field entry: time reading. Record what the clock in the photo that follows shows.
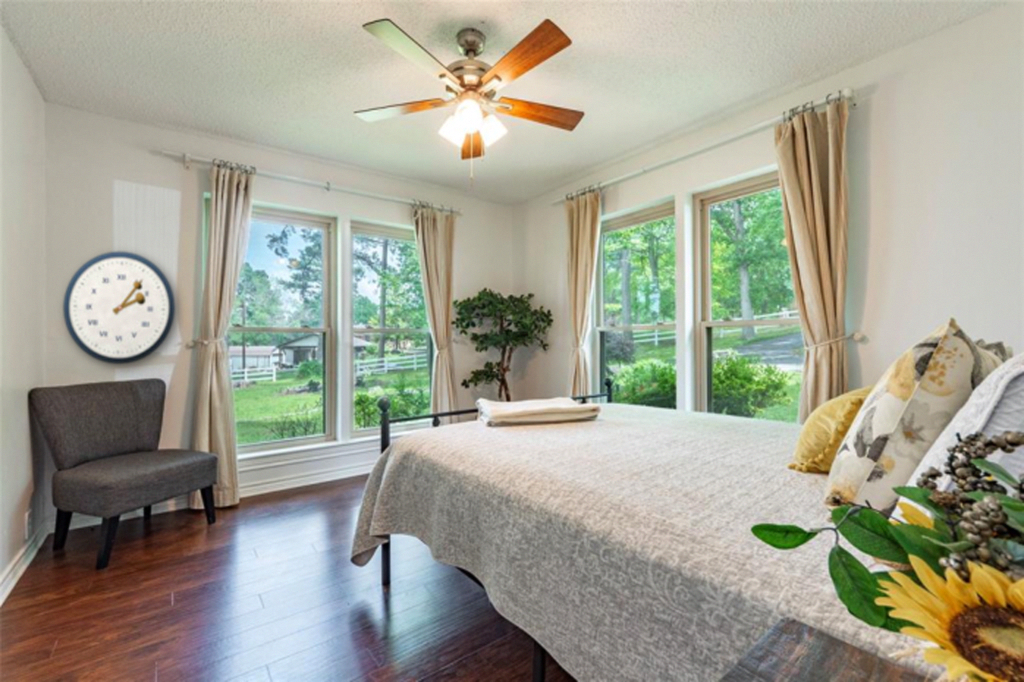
2:06
